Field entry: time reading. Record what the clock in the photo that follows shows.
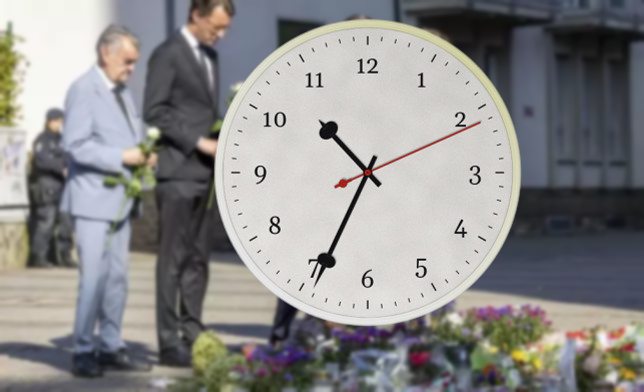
10:34:11
